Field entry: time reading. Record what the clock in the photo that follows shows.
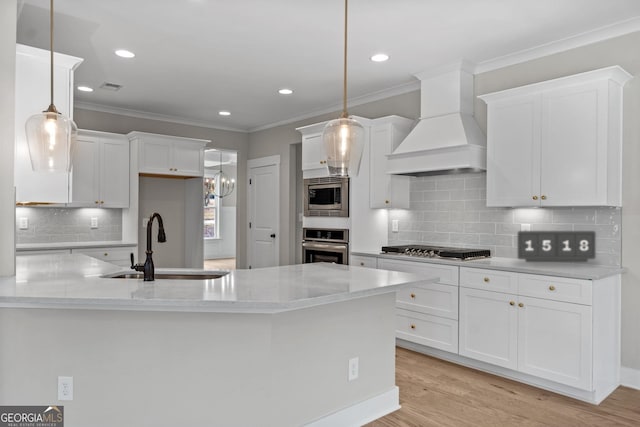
15:18
